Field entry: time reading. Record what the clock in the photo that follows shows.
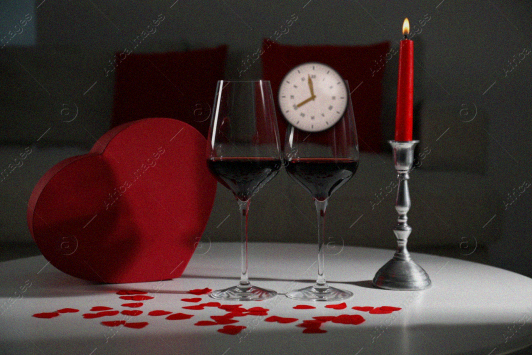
7:58
